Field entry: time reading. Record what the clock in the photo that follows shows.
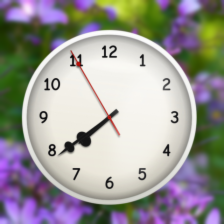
7:38:55
